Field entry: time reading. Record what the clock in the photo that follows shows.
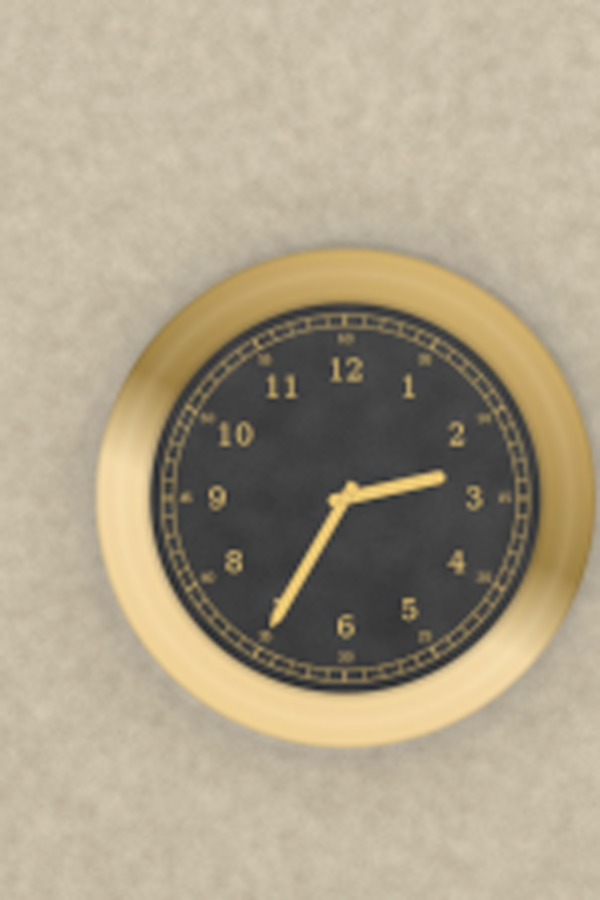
2:35
